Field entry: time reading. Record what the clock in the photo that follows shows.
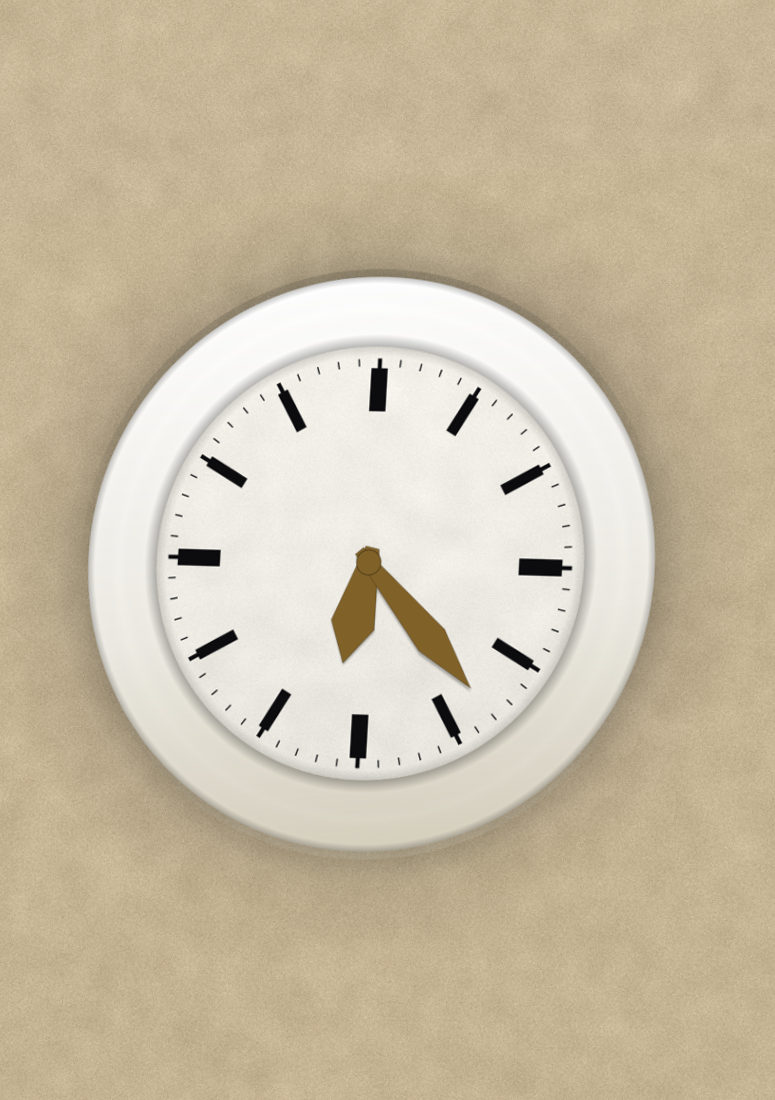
6:23
